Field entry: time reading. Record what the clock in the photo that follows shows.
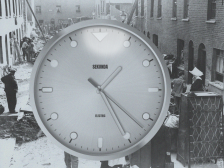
1:25:22
